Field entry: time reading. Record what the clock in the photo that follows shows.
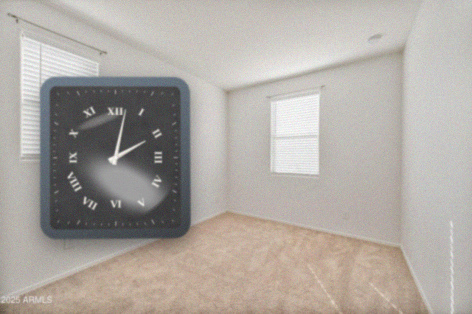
2:02
